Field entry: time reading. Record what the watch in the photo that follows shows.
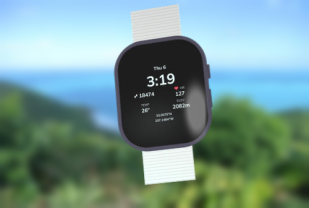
3:19
